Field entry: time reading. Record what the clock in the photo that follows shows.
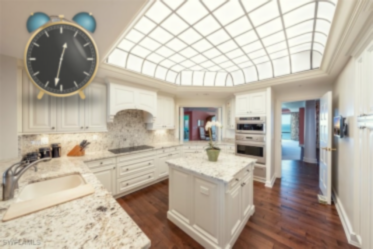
12:32
